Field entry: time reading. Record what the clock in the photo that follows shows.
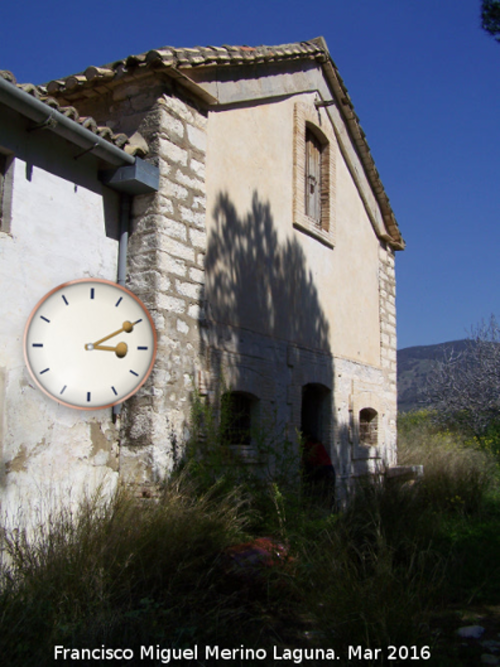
3:10
